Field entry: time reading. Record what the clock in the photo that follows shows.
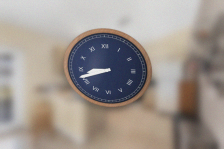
8:42
